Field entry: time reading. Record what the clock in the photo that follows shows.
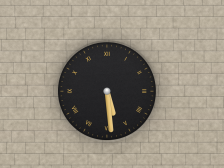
5:29
